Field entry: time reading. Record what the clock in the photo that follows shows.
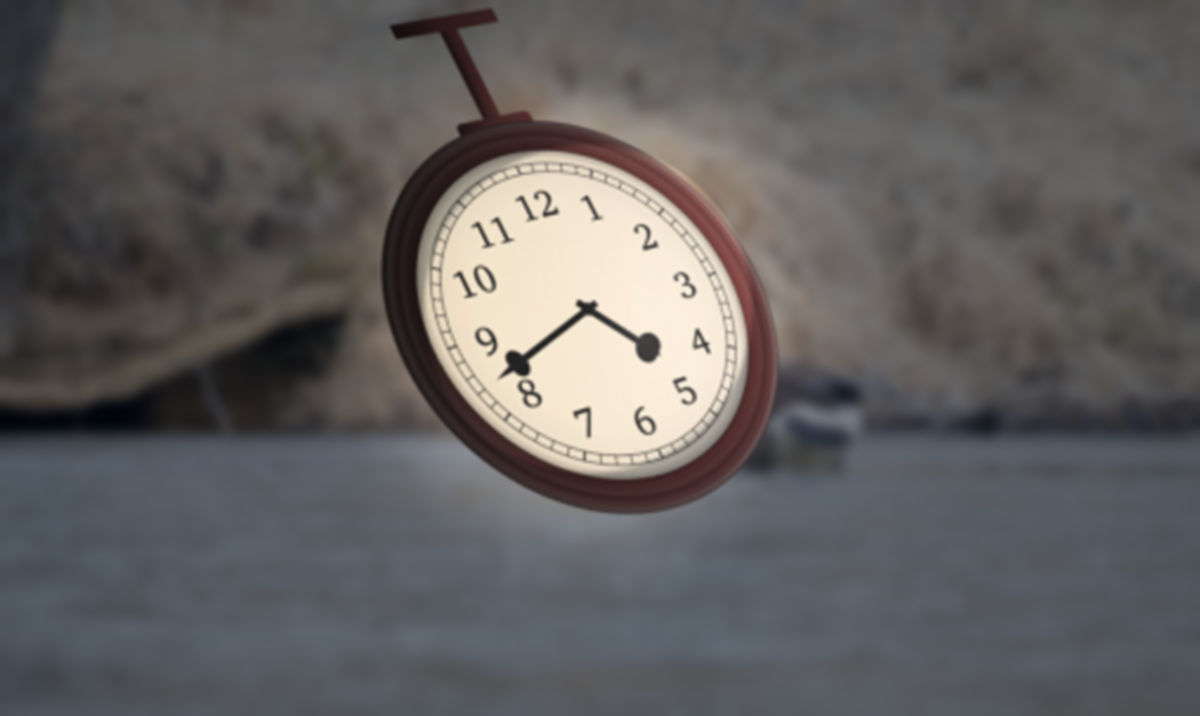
4:42
